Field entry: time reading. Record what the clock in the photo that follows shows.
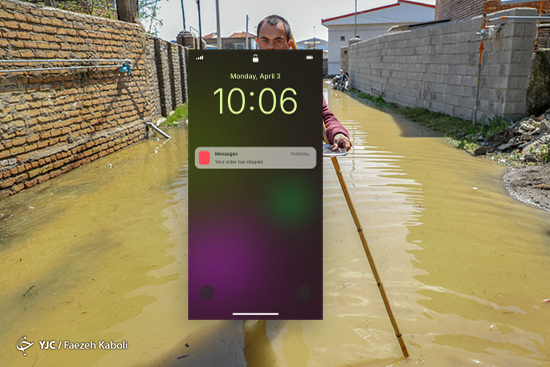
10:06
